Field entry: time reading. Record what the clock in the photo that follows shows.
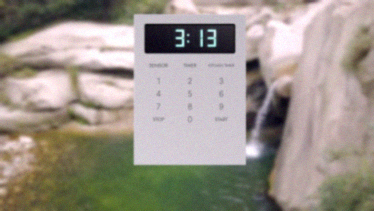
3:13
